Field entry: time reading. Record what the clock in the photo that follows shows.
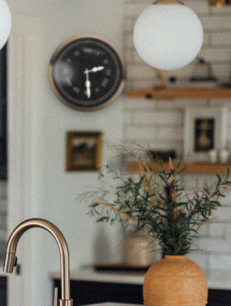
2:29
